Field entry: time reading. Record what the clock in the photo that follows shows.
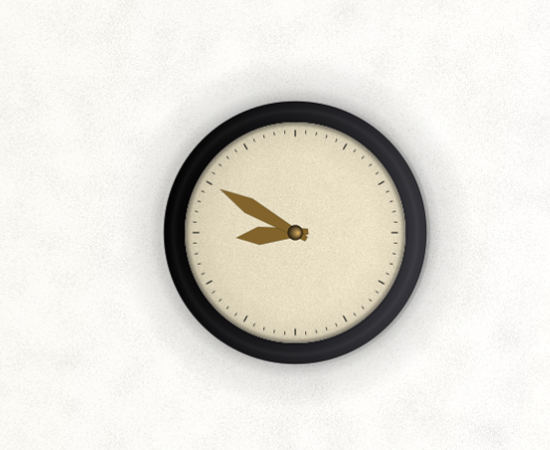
8:50
